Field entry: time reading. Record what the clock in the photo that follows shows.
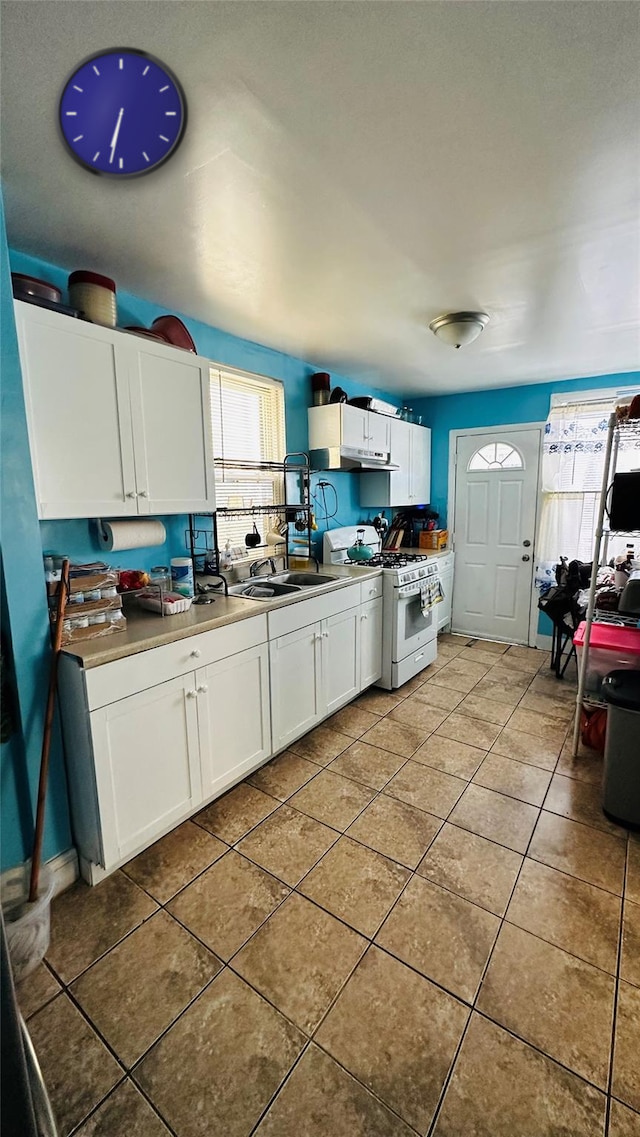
6:32
